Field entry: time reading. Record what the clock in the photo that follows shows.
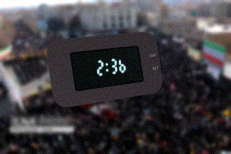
2:36
